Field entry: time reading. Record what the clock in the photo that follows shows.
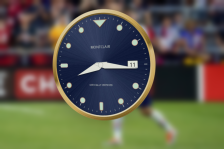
8:16
